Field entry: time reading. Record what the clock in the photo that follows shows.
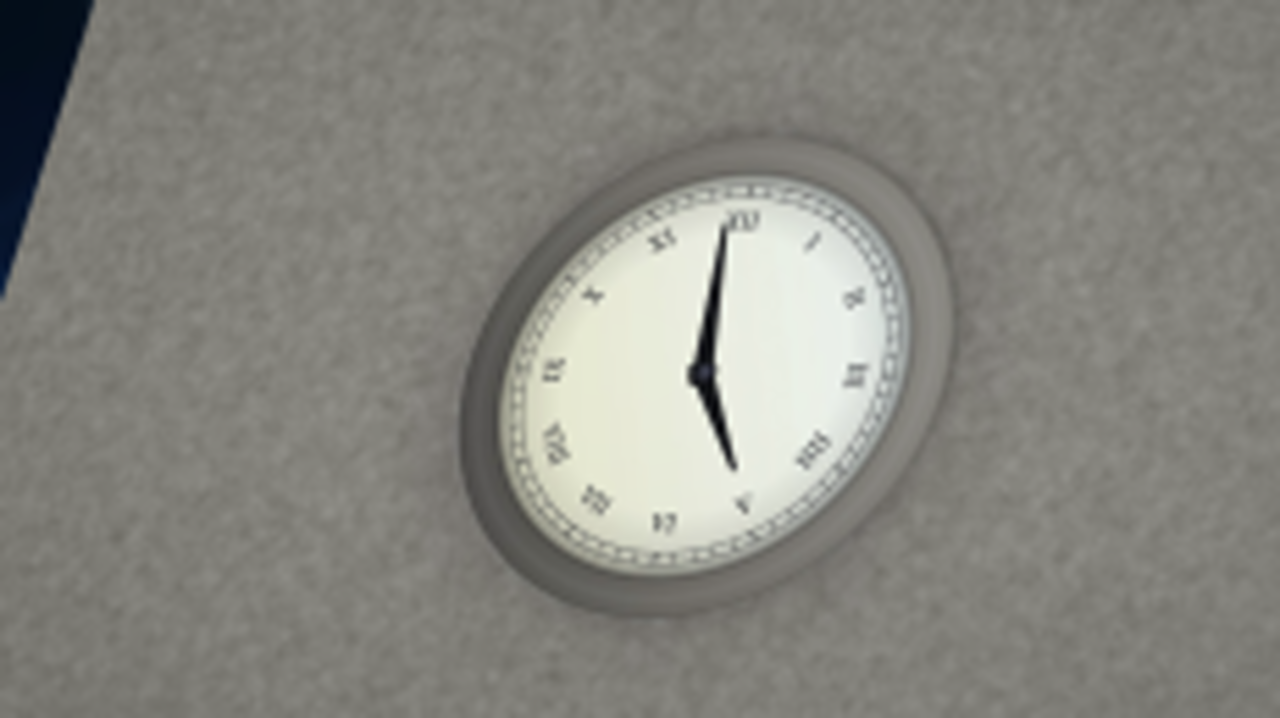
4:59
